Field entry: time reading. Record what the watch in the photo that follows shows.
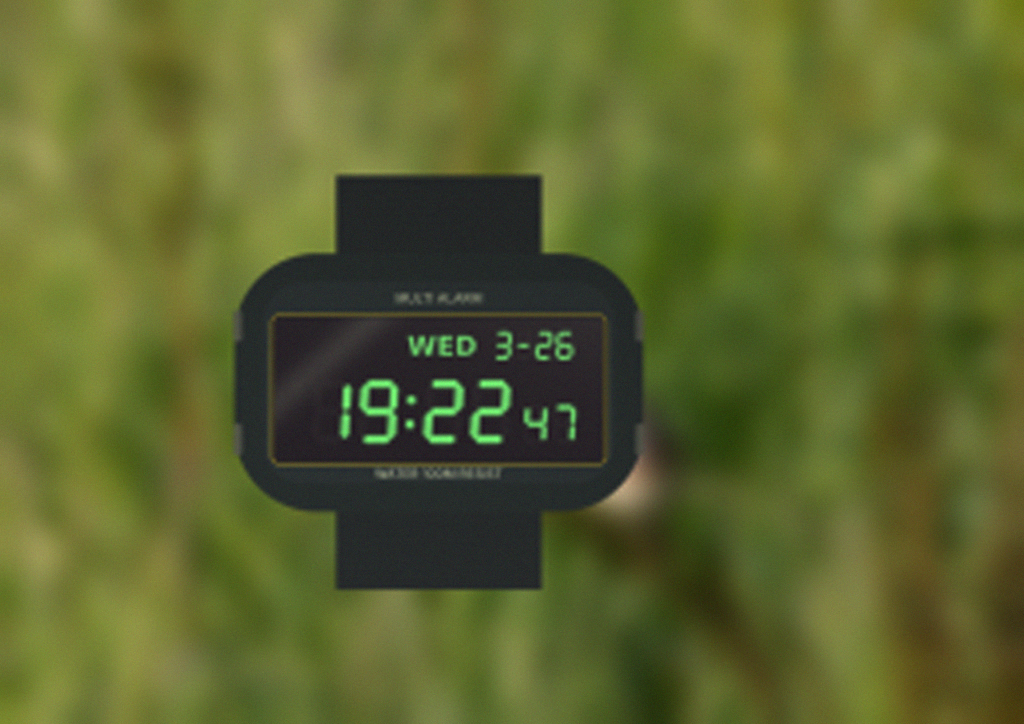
19:22:47
